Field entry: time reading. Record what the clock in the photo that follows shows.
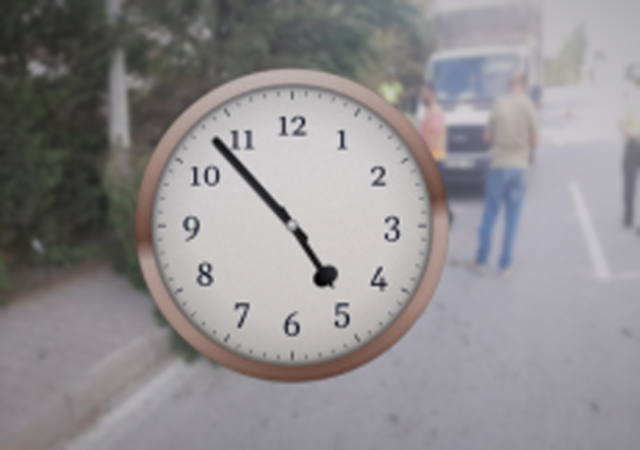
4:53
